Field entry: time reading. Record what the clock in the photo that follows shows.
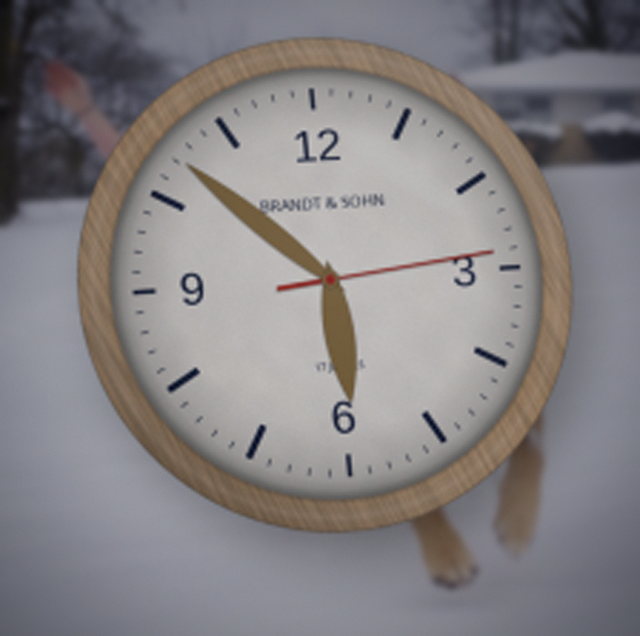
5:52:14
